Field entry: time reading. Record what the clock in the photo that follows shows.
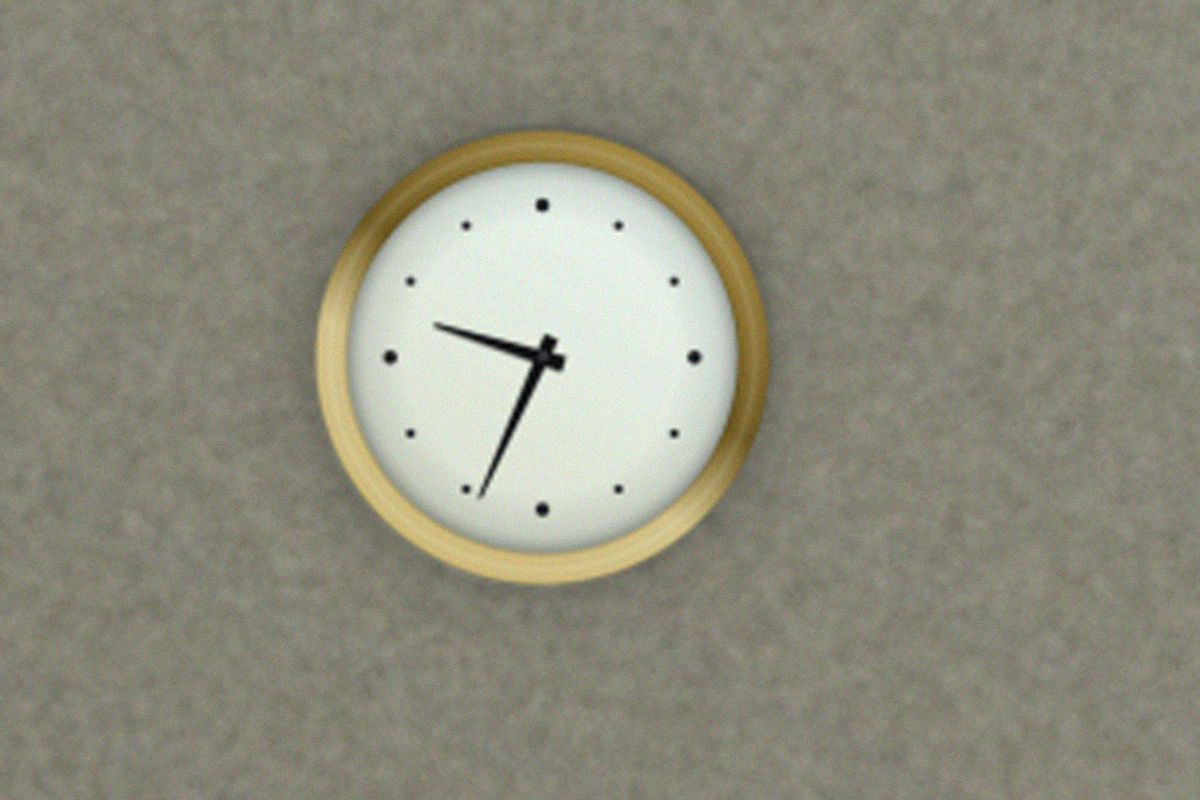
9:34
